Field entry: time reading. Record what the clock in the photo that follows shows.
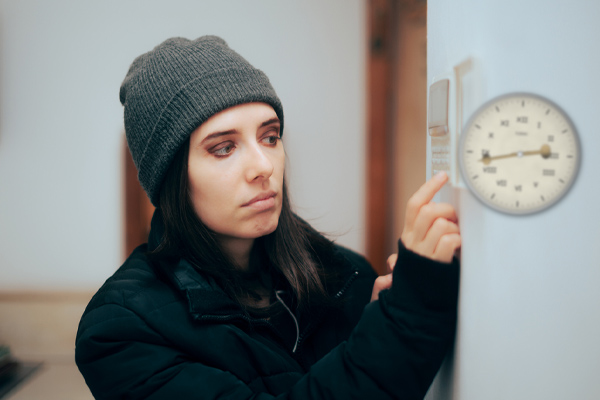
2:43
